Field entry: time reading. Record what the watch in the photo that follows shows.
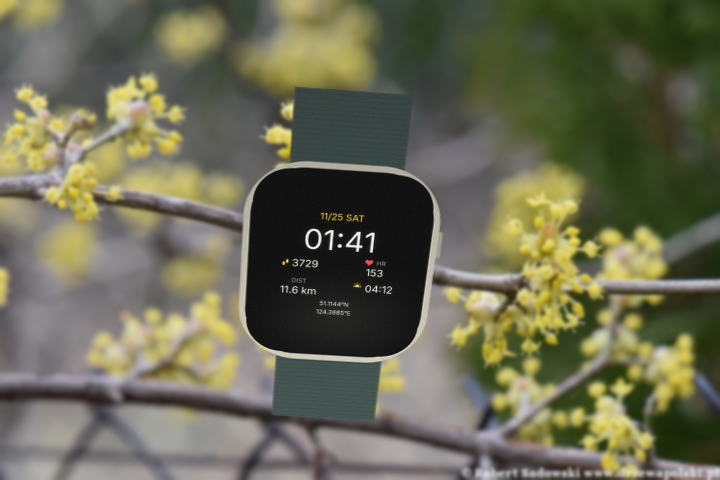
1:41
